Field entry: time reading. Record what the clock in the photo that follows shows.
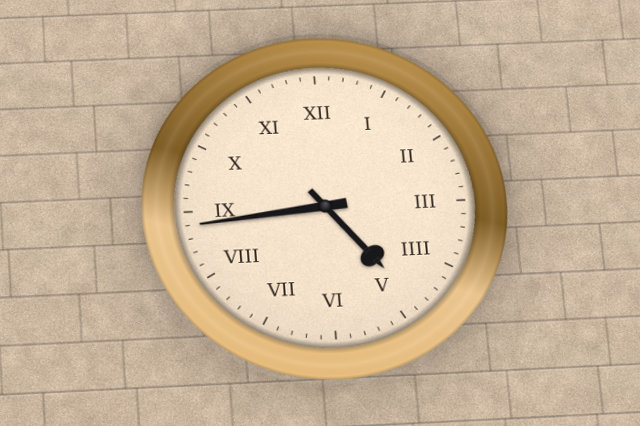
4:44
